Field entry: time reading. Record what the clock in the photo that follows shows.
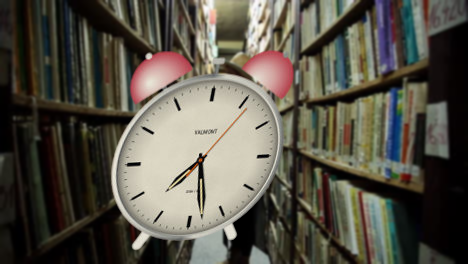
7:28:06
